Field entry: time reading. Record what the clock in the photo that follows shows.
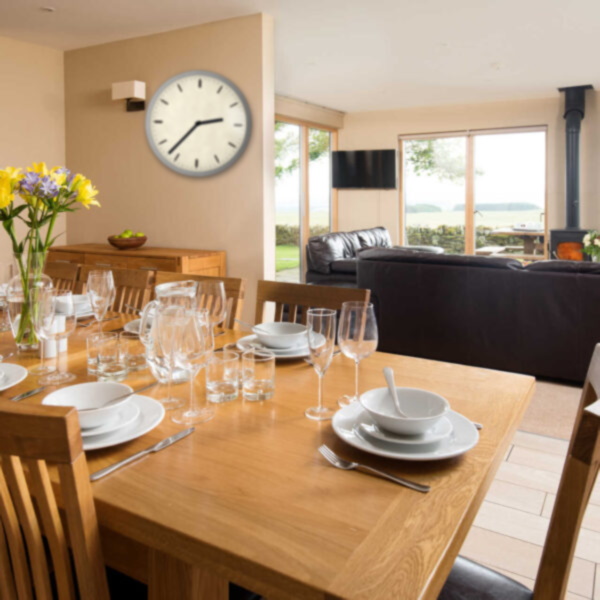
2:37
